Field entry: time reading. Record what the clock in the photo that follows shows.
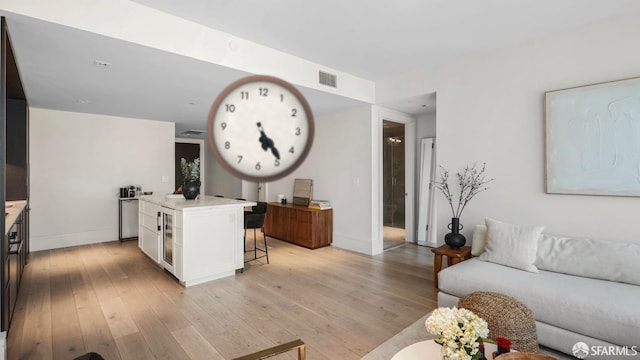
5:24
